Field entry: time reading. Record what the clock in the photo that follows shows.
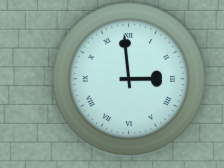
2:59
